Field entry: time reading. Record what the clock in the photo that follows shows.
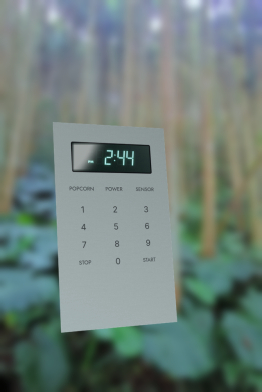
2:44
